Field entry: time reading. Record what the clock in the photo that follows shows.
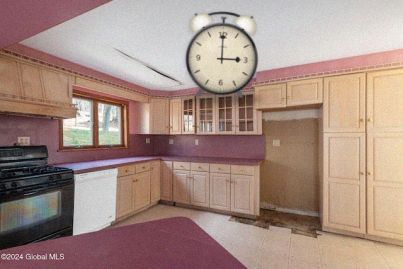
3:00
